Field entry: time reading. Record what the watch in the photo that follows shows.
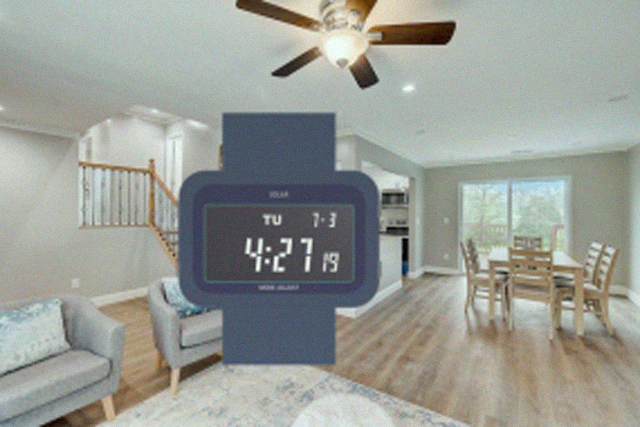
4:27:19
